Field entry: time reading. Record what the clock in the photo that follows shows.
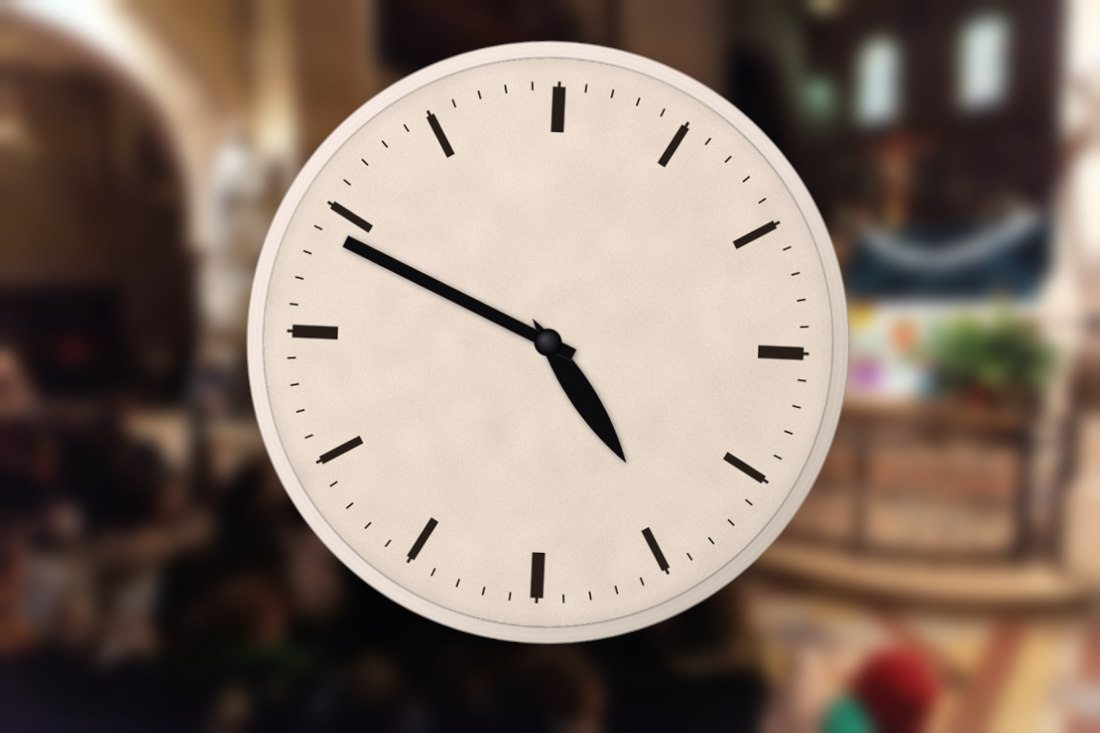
4:49
